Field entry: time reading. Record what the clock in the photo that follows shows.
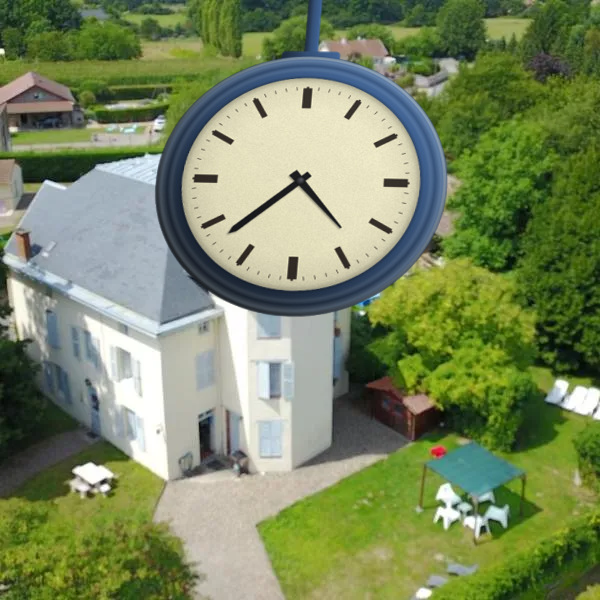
4:38
